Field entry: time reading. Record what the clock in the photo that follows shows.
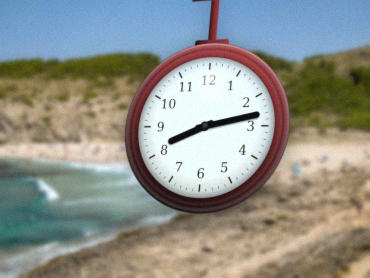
8:13
